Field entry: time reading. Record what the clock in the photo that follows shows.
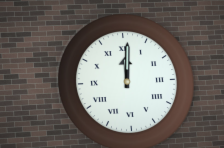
12:01
